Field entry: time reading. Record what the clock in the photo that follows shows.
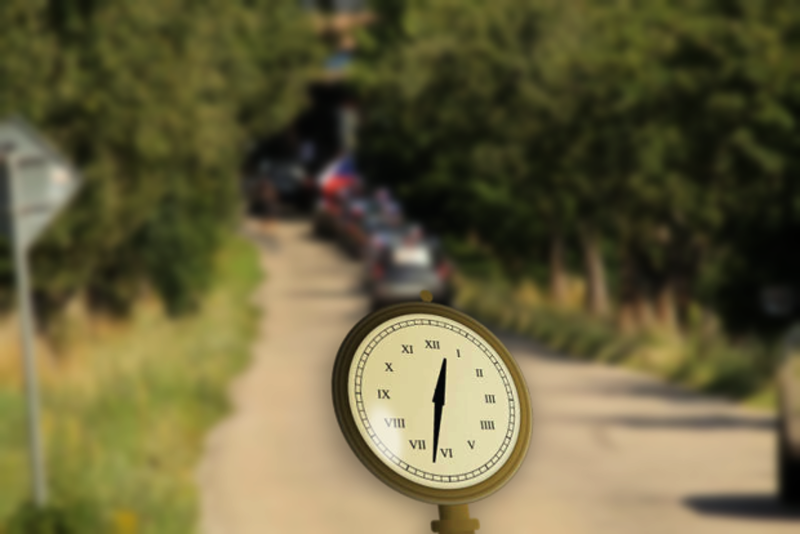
12:32
